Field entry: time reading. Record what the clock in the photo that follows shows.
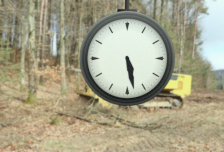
5:28
